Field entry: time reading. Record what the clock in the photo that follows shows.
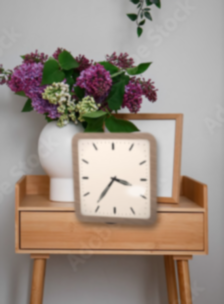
3:36
